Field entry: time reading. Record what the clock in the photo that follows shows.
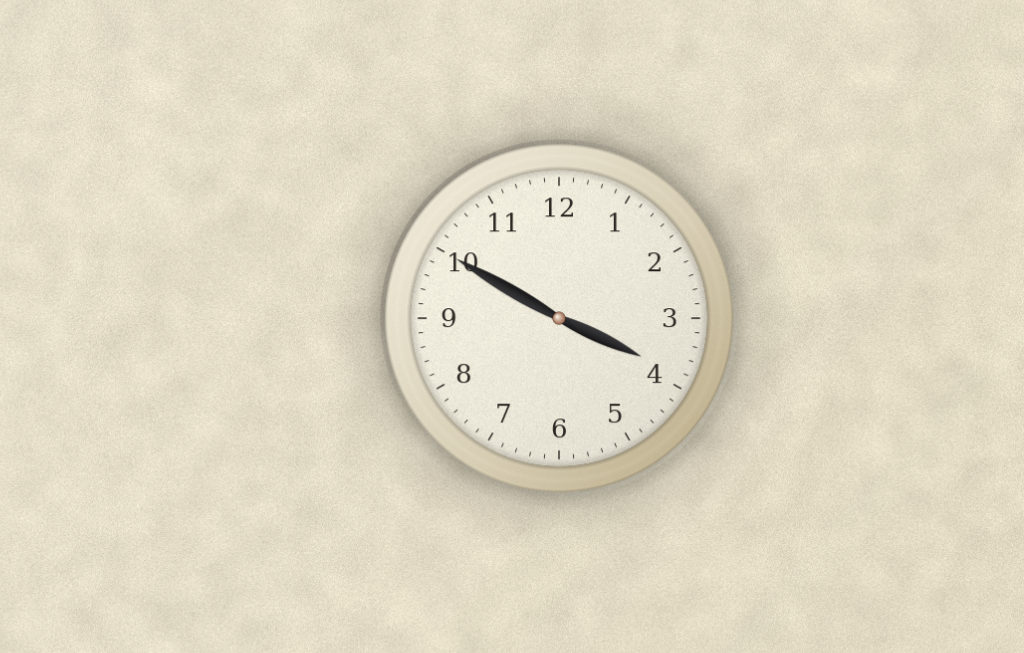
3:50
